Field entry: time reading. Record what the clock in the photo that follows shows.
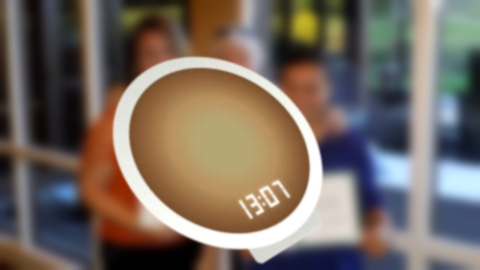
13:07
